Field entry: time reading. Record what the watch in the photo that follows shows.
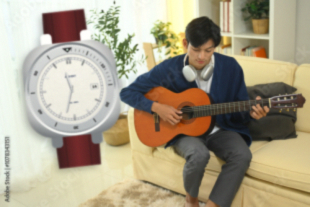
11:33
